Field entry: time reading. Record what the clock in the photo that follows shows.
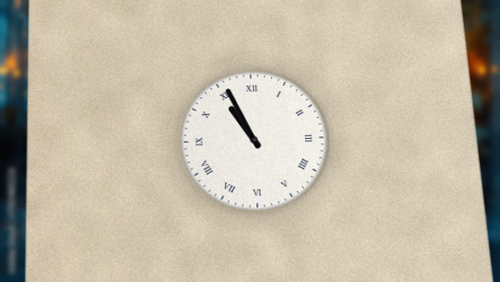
10:56
